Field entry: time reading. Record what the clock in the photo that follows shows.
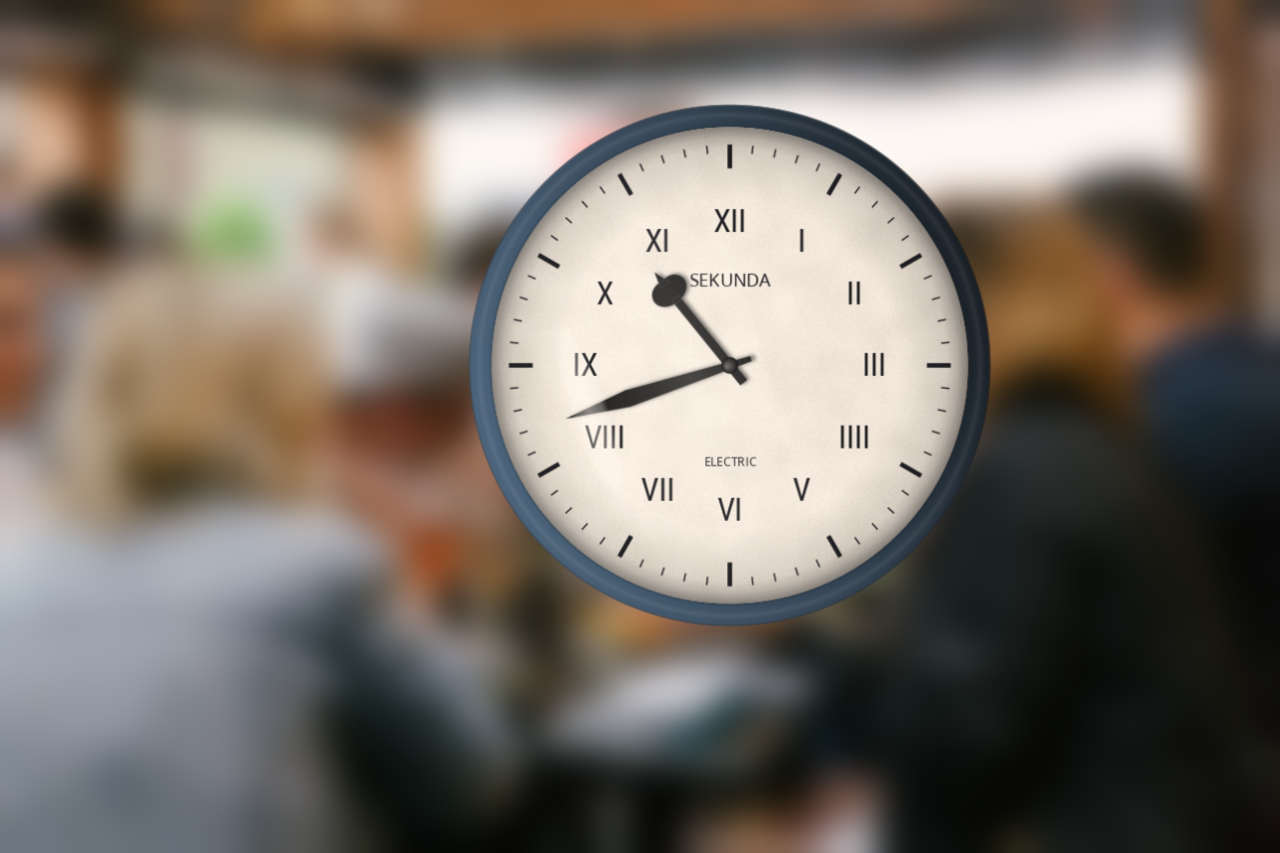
10:42
